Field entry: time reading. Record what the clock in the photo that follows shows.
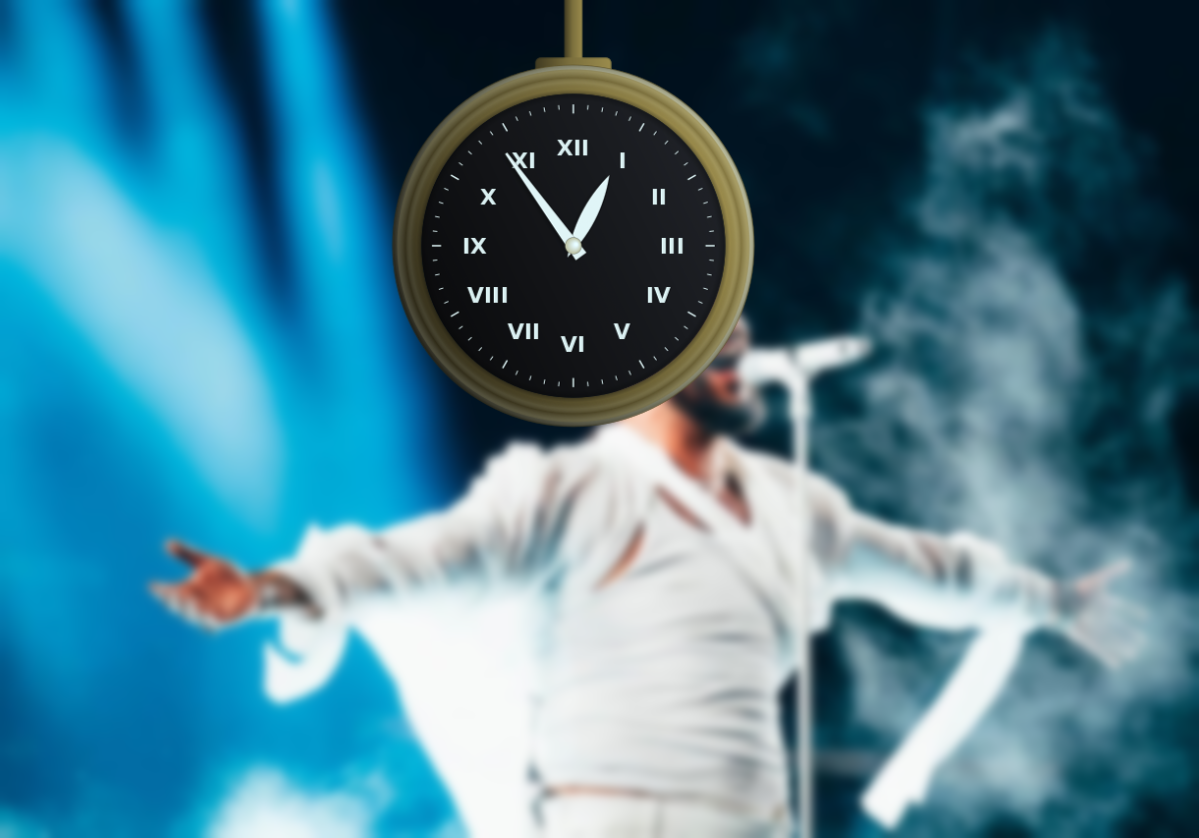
12:54
